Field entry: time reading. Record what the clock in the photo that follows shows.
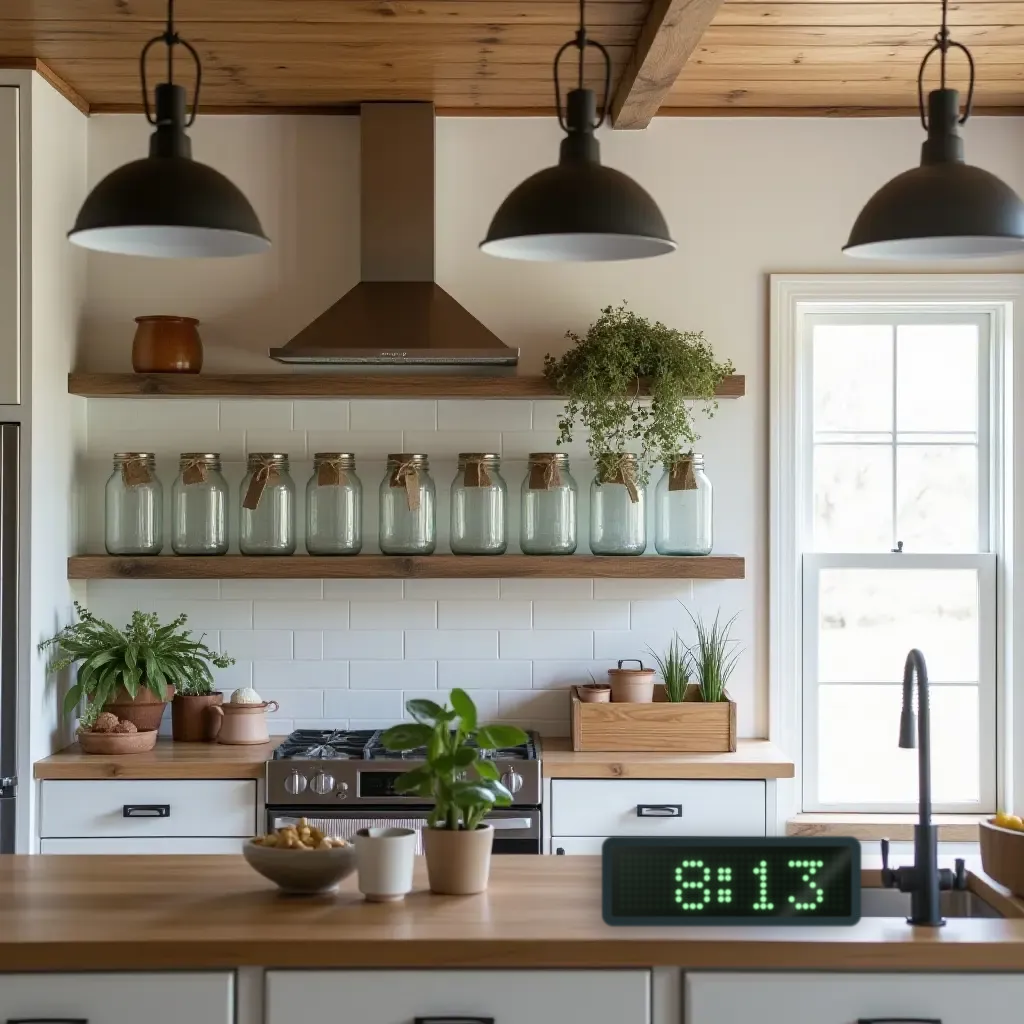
8:13
